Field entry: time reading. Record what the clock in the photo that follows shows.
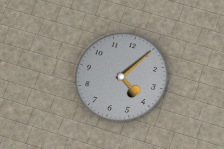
4:05
